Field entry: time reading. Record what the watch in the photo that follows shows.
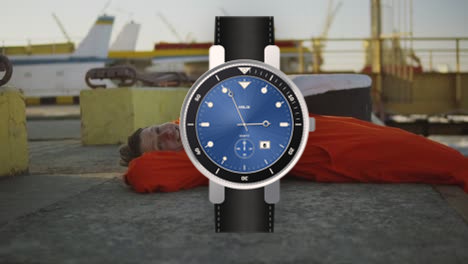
2:56
